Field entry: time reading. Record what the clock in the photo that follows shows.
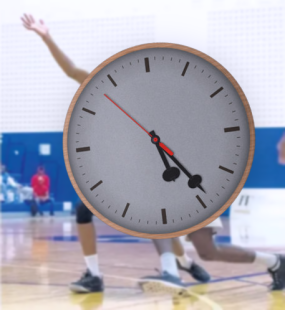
5:23:53
